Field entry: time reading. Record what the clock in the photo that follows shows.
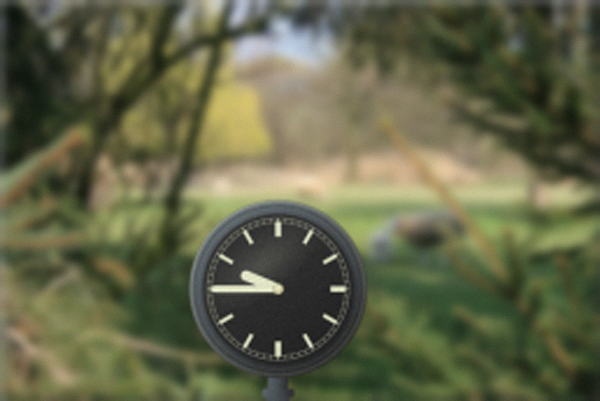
9:45
